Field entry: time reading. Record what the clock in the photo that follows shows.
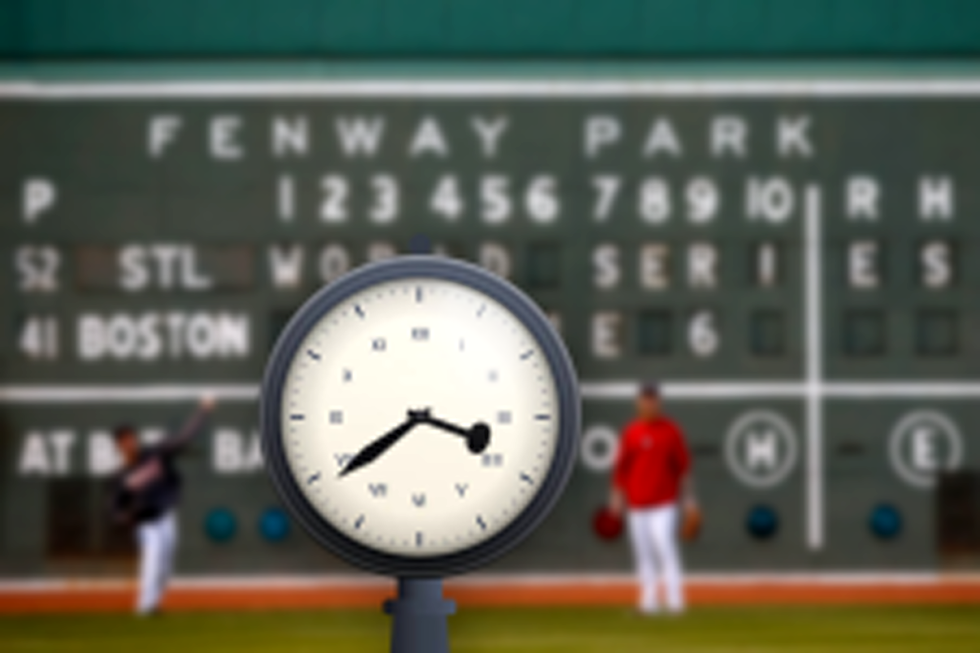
3:39
